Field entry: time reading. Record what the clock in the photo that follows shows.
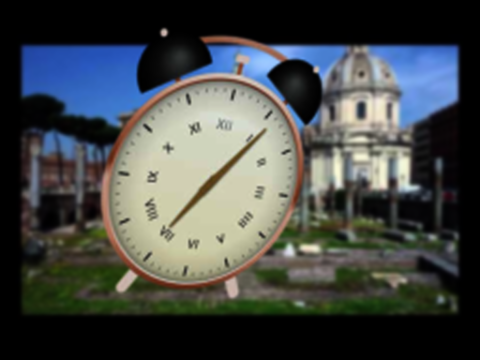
7:06
